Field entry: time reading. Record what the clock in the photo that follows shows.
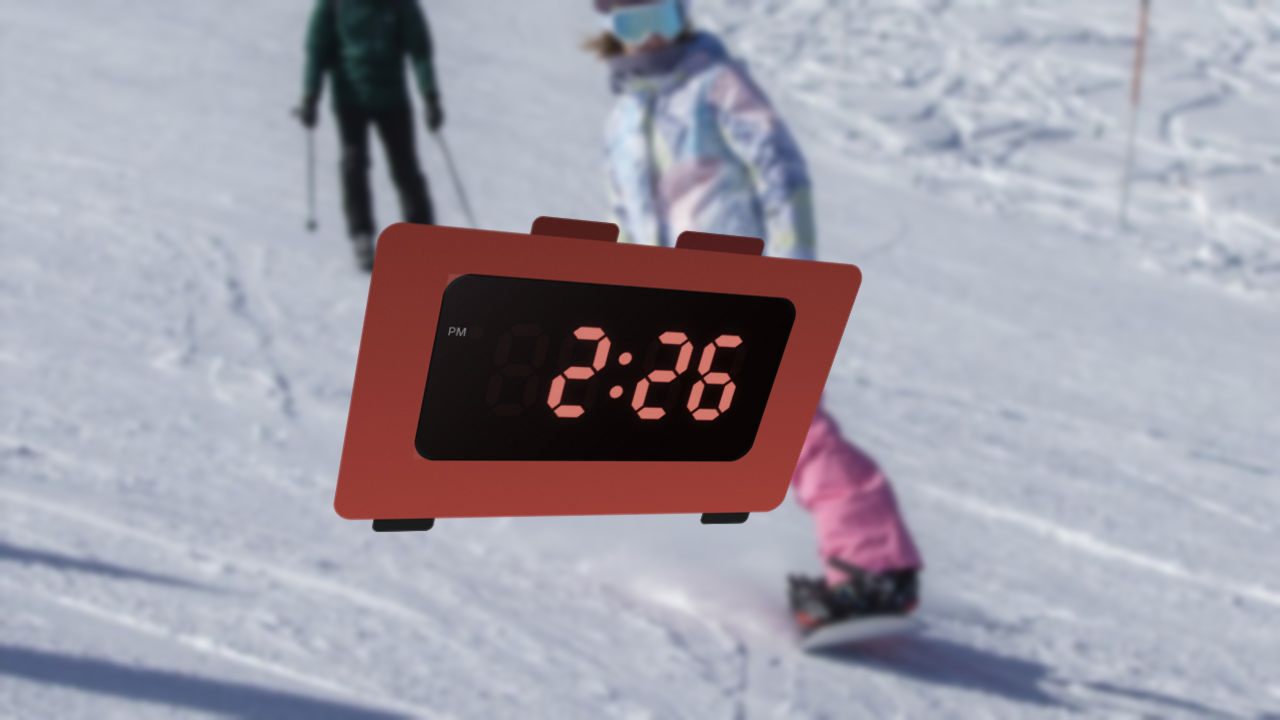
2:26
